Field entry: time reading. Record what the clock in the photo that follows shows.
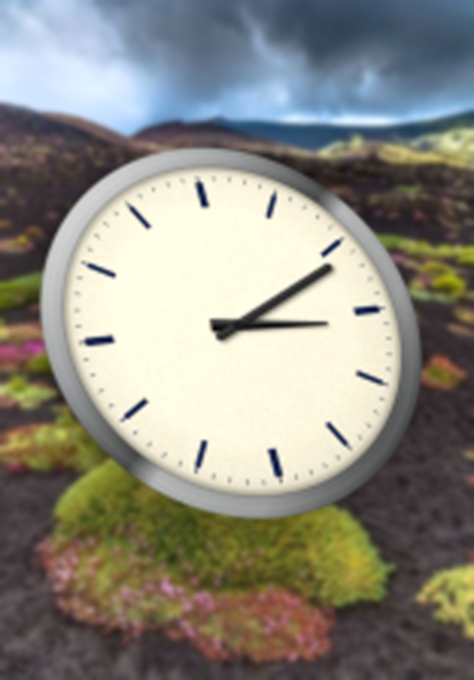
3:11
